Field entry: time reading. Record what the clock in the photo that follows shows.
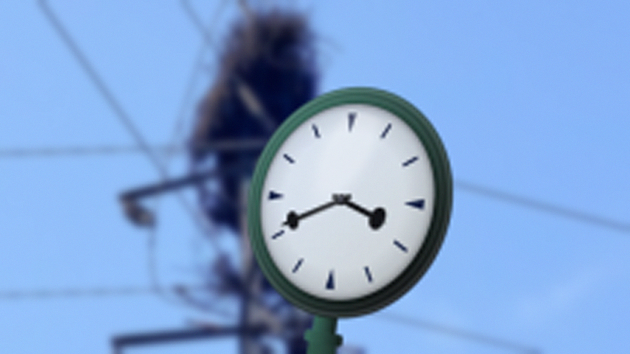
3:41
